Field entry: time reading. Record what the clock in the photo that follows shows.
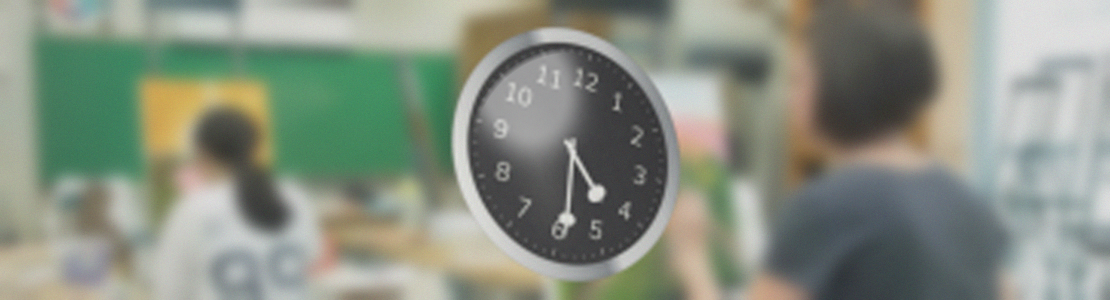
4:29
